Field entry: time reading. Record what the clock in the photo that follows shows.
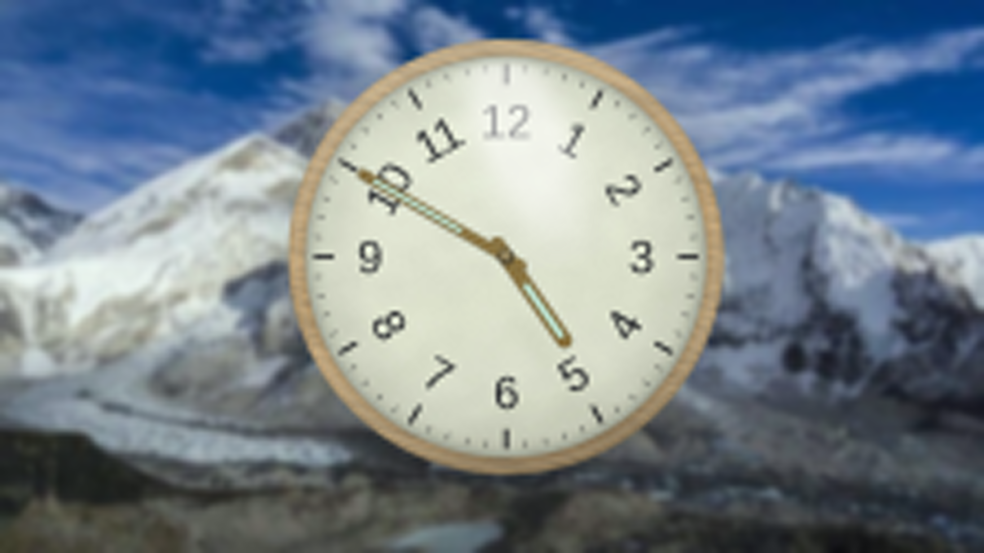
4:50
